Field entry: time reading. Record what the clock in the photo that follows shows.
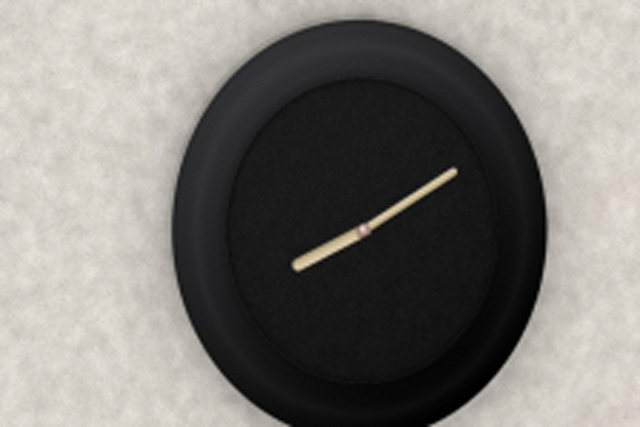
8:10
